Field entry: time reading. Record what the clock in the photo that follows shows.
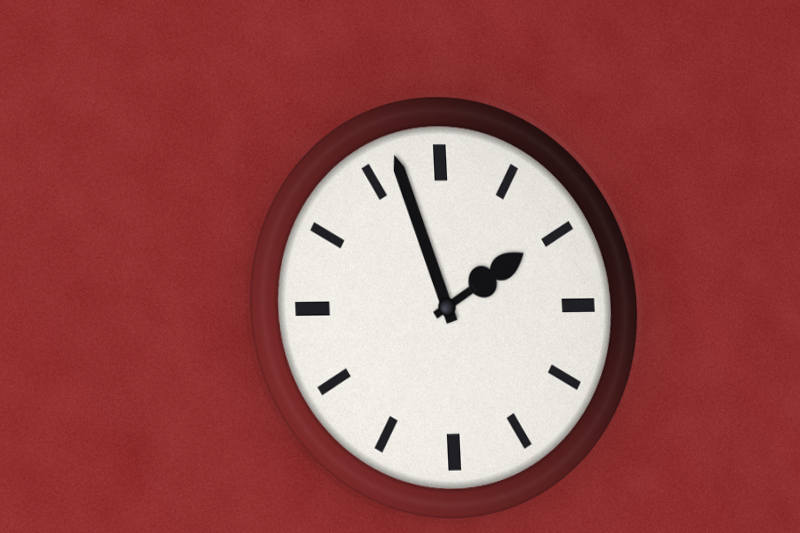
1:57
